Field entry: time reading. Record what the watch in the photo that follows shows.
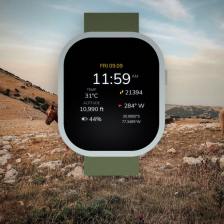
11:59
